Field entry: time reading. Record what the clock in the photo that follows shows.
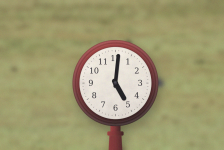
5:01
